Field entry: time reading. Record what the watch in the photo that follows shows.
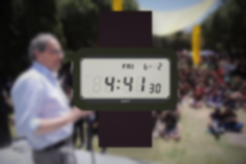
4:41
